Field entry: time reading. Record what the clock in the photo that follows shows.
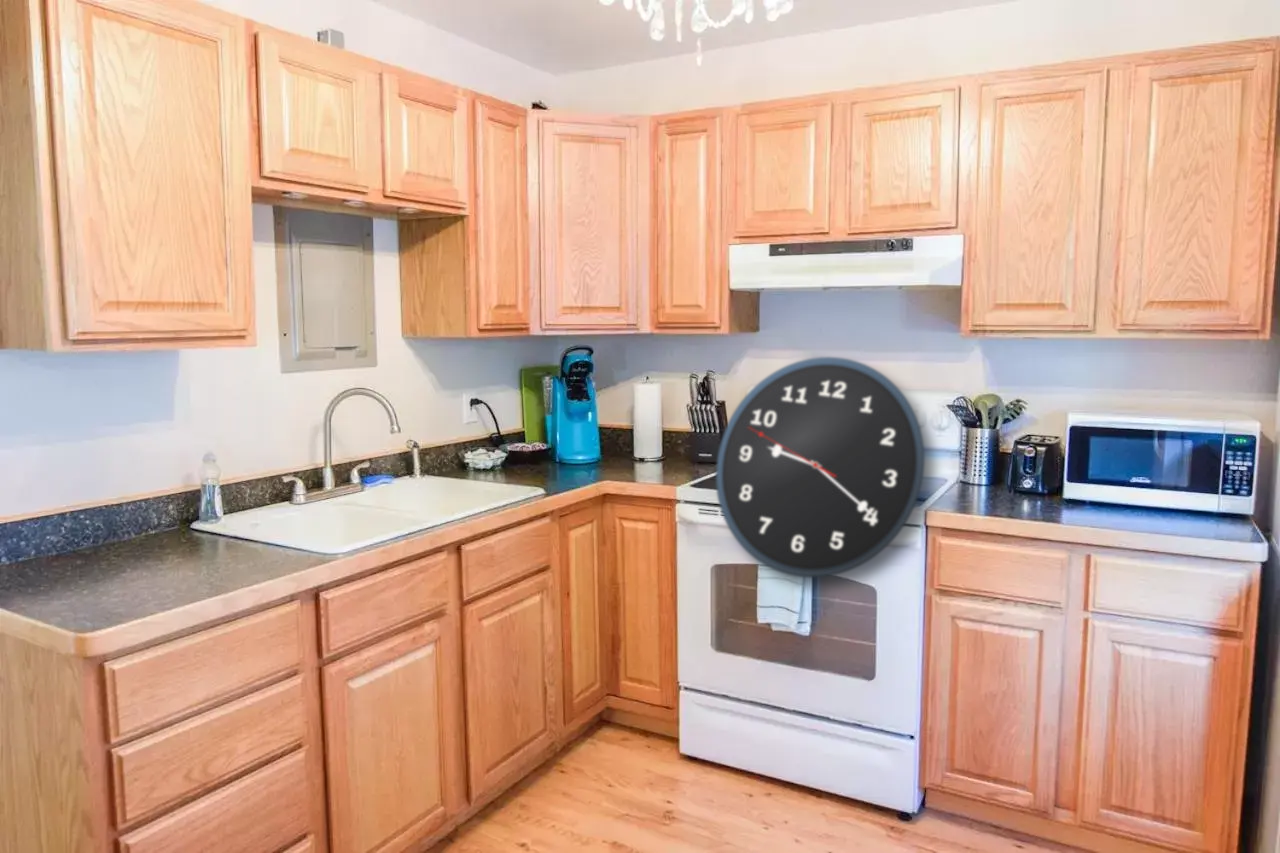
9:19:48
